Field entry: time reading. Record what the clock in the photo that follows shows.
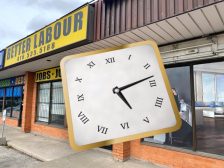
5:13
